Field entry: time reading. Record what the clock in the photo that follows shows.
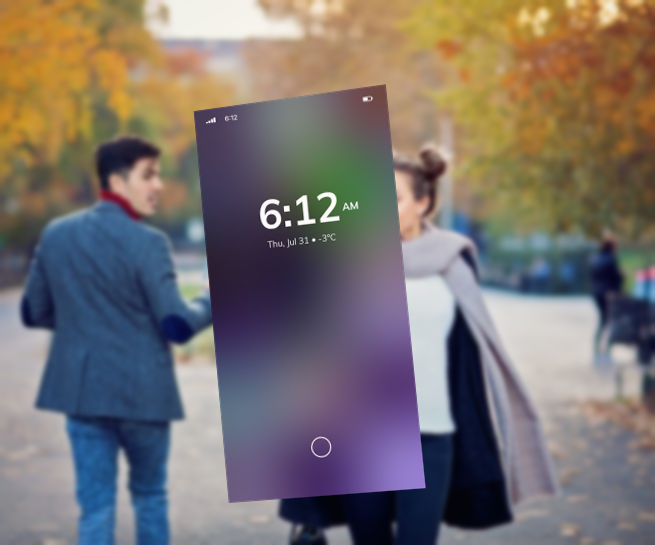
6:12
